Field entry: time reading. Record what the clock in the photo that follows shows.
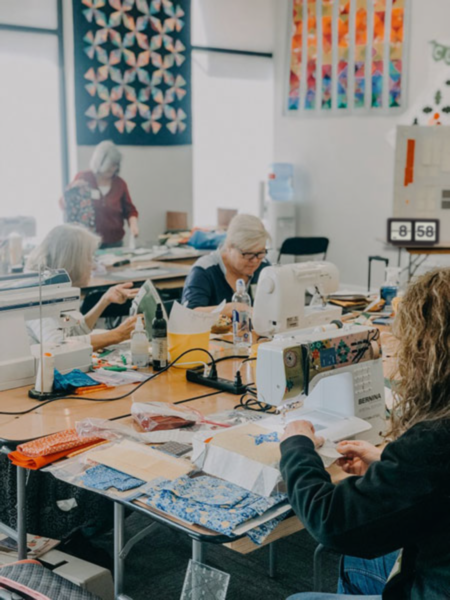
8:58
